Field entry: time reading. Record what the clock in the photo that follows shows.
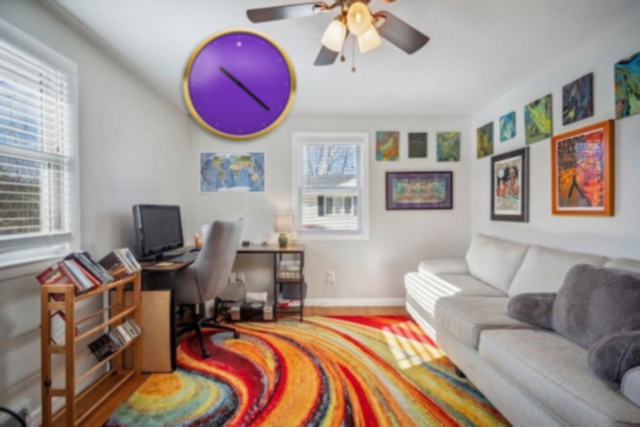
10:22
